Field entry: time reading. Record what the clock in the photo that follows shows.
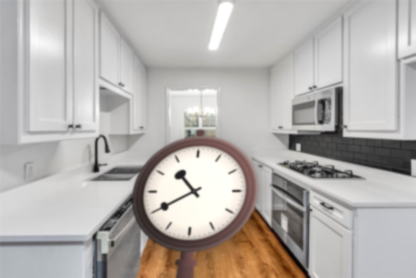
10:40
